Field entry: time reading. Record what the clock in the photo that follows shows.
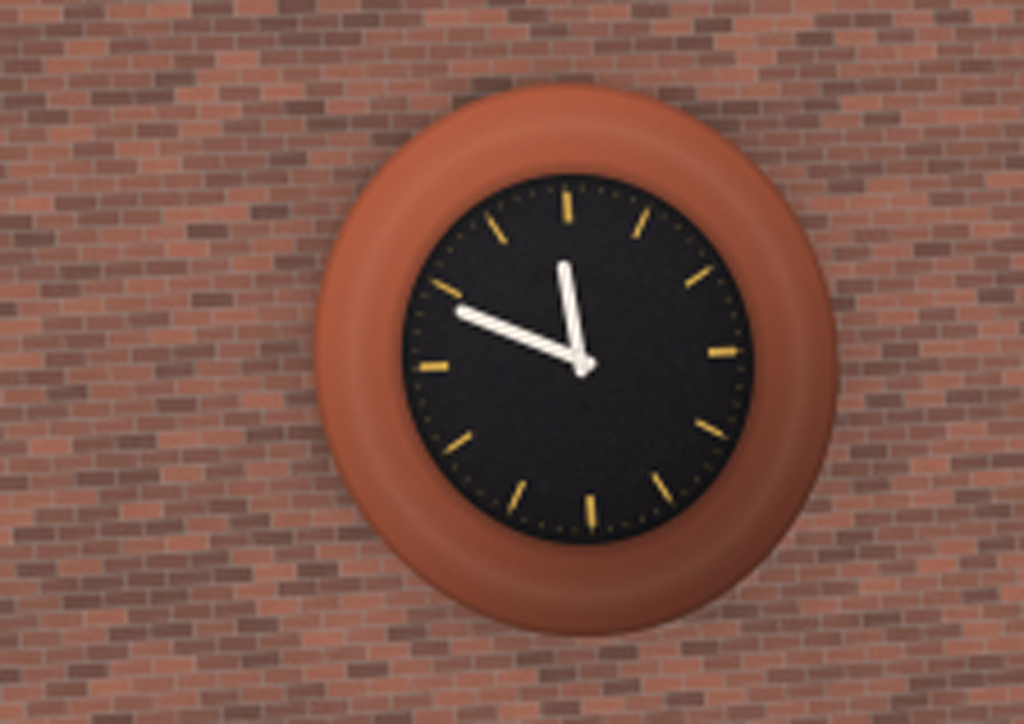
11:49
